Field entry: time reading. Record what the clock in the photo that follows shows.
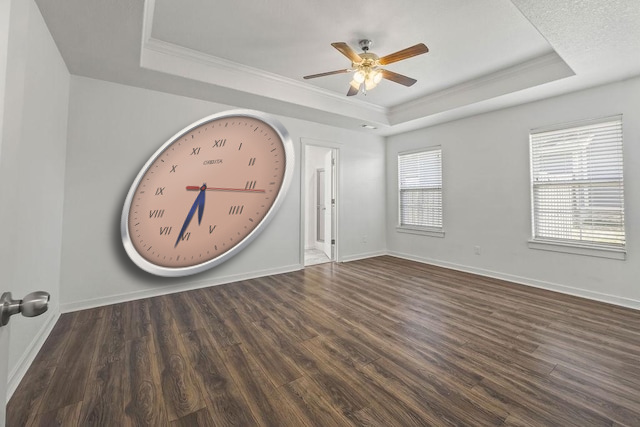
5:31:16
